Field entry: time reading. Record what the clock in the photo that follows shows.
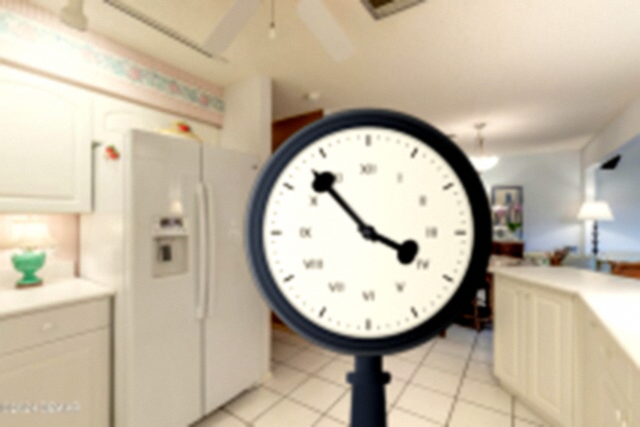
3:53
